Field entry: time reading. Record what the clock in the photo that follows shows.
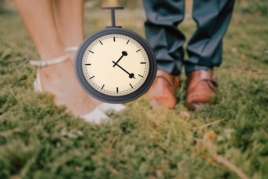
1:22
